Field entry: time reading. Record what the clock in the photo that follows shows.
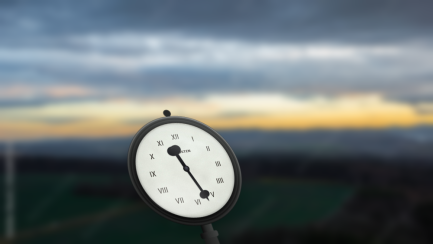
11:27
